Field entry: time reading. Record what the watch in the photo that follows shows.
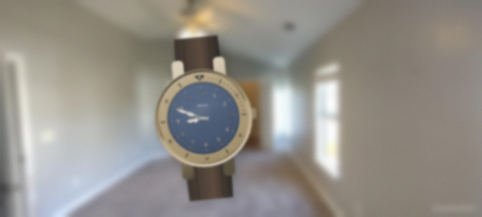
8:49
